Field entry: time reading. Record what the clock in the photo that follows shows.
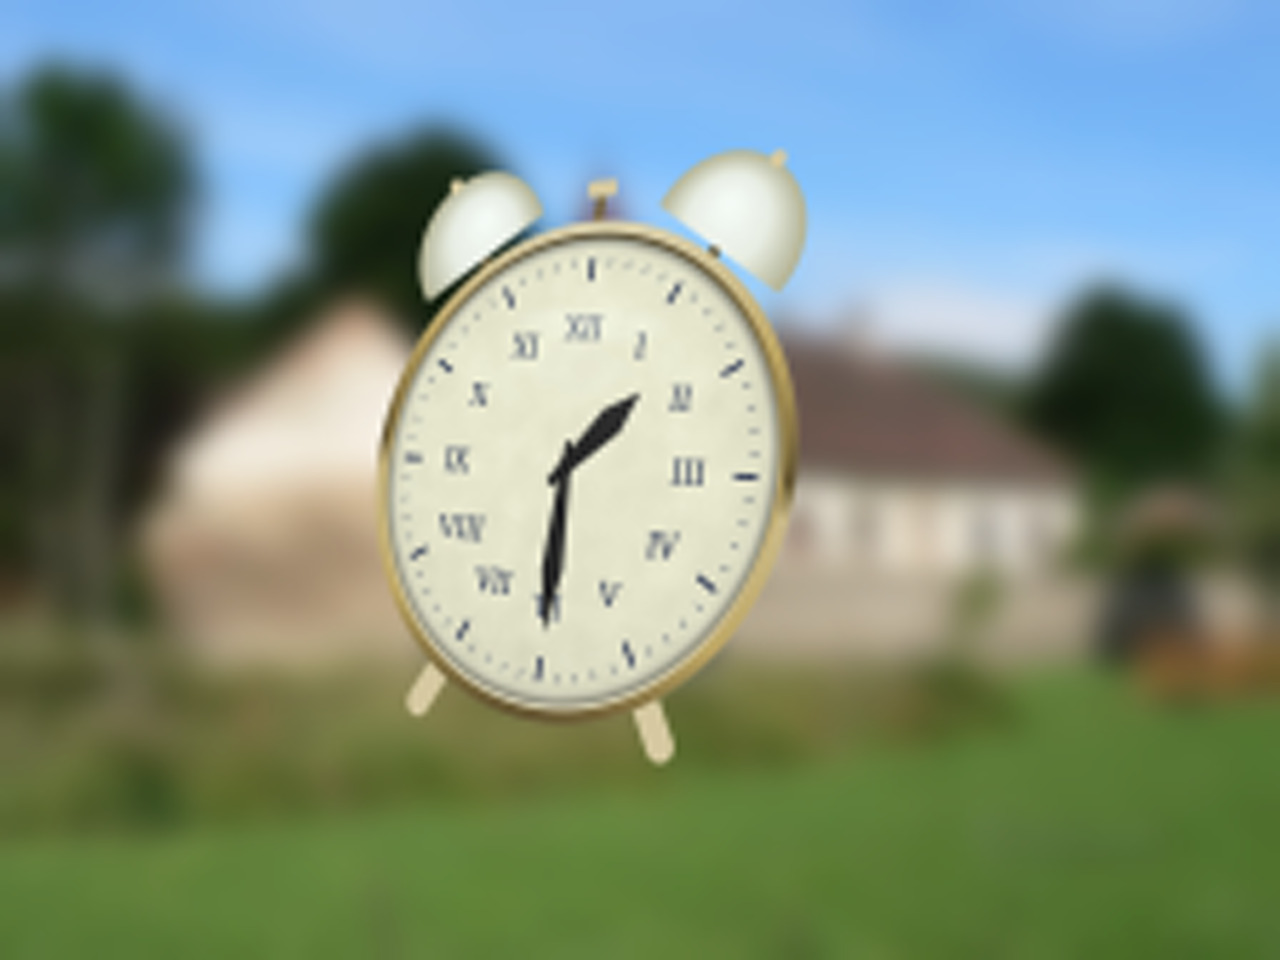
1:30
